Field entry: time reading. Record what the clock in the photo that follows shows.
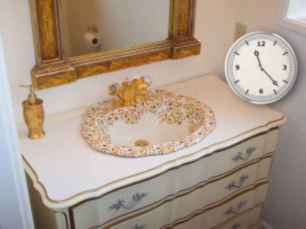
11:23
